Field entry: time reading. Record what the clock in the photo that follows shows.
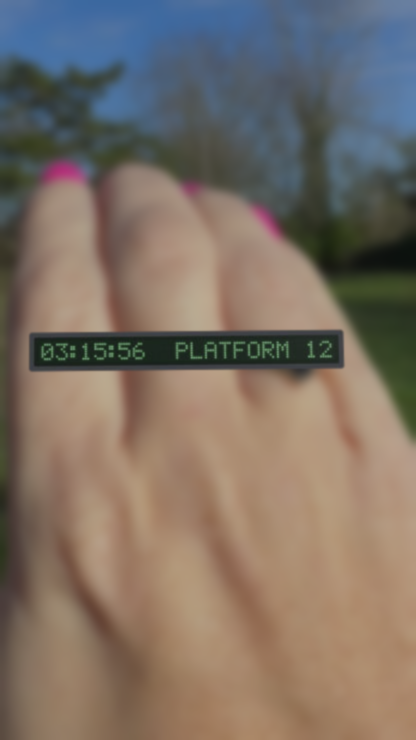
3:15:56
